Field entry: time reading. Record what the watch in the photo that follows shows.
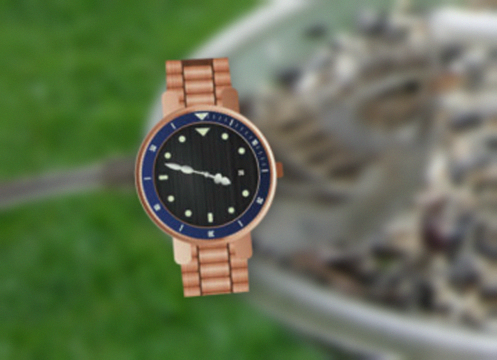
3:48
